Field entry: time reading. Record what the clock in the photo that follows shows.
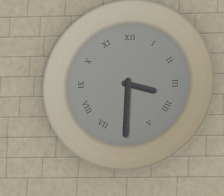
3:30
